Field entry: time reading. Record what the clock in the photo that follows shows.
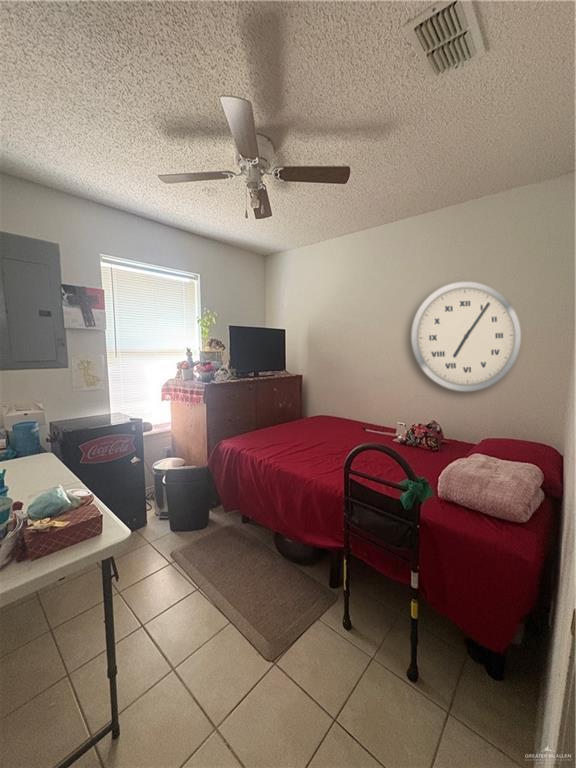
7:06
